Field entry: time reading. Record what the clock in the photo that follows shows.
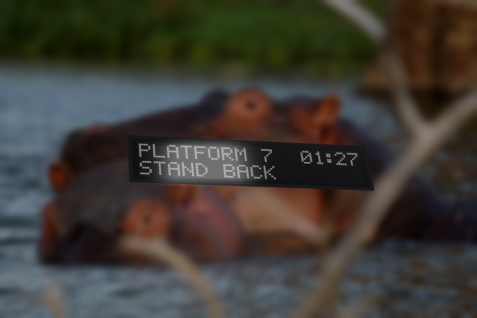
1:27
